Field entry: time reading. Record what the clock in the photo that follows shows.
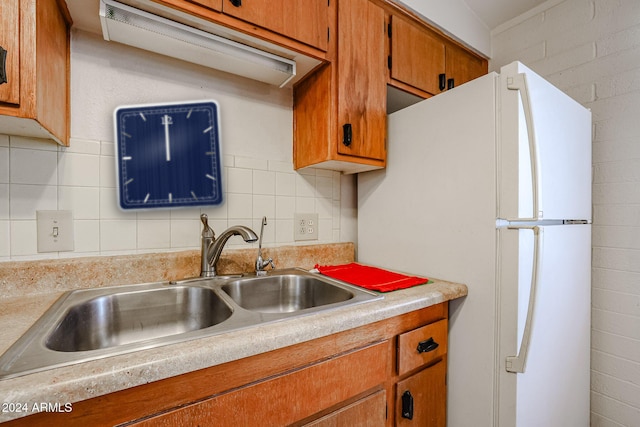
12:00
